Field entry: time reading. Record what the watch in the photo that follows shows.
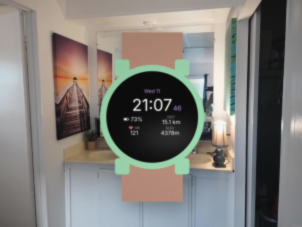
21:07
